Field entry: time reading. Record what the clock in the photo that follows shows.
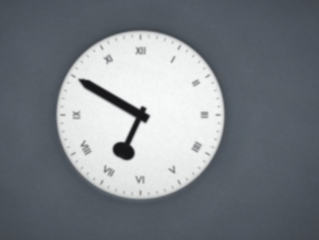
6:50
